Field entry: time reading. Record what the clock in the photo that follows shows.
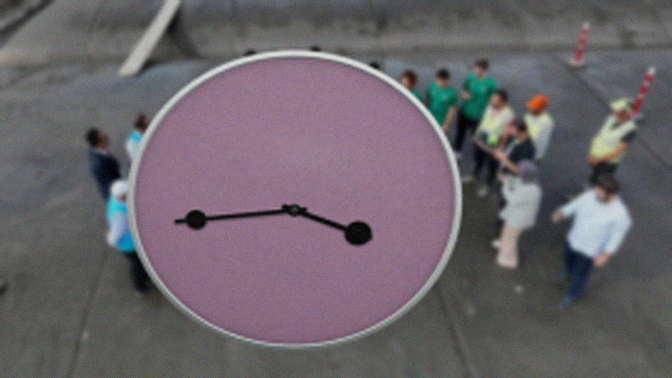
3:44
